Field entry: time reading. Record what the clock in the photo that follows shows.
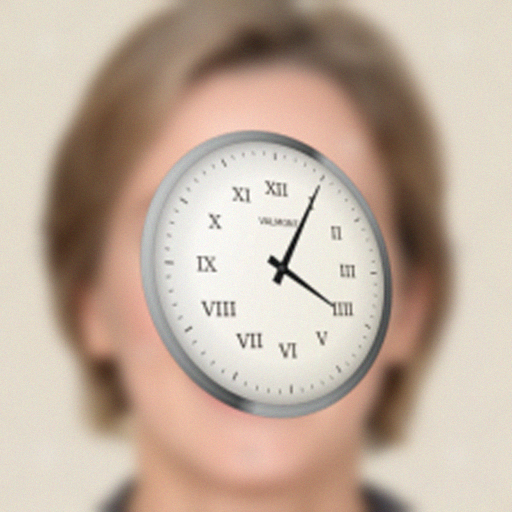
4:05
